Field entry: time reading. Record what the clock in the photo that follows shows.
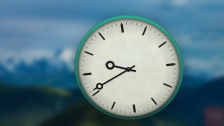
9:41
